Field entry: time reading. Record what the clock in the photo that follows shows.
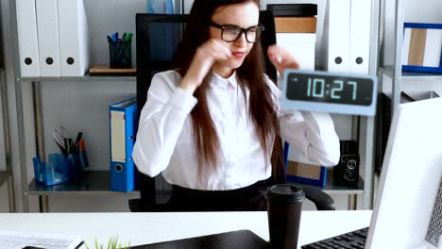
10:27
